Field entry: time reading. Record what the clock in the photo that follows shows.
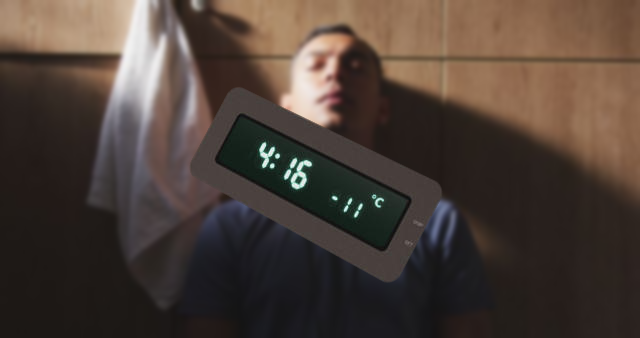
4:16
